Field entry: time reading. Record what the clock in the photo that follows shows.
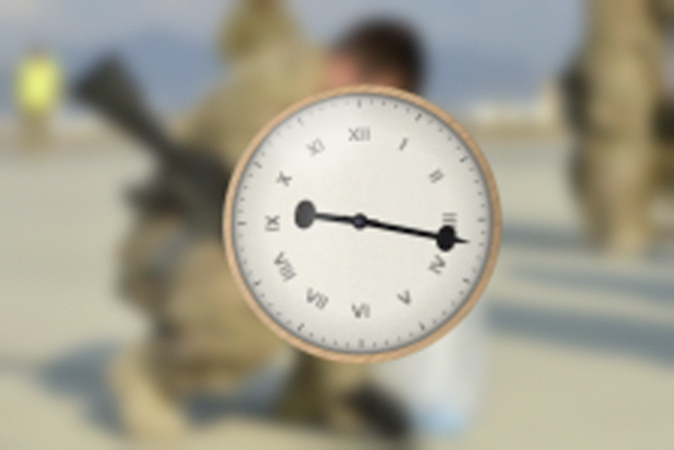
9:17
